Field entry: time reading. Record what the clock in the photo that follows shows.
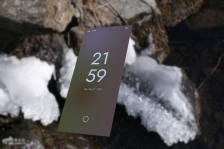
21:59
